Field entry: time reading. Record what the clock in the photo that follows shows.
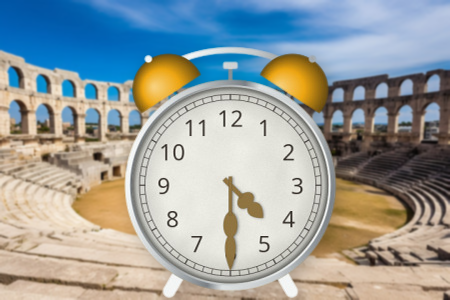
4:30
